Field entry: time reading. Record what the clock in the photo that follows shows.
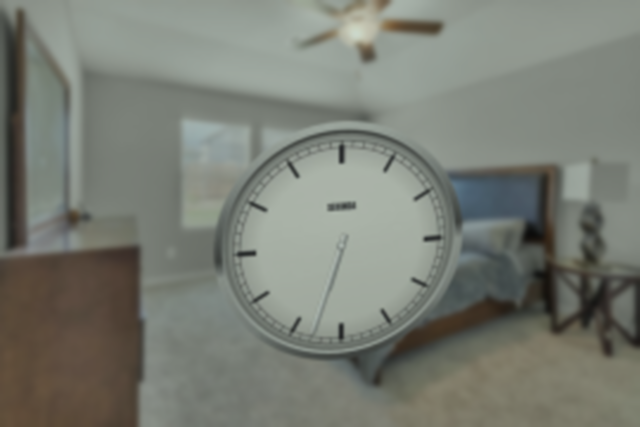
6:33
